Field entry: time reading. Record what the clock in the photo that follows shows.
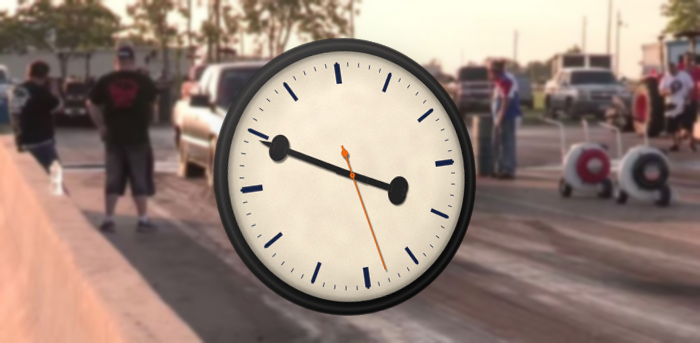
3:49:28
